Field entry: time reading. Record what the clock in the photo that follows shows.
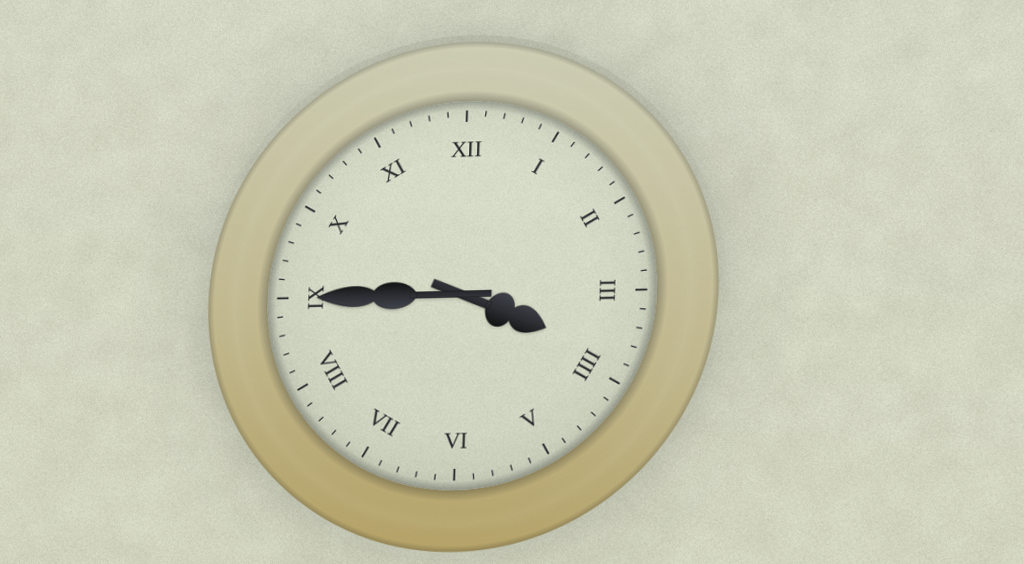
3:45
